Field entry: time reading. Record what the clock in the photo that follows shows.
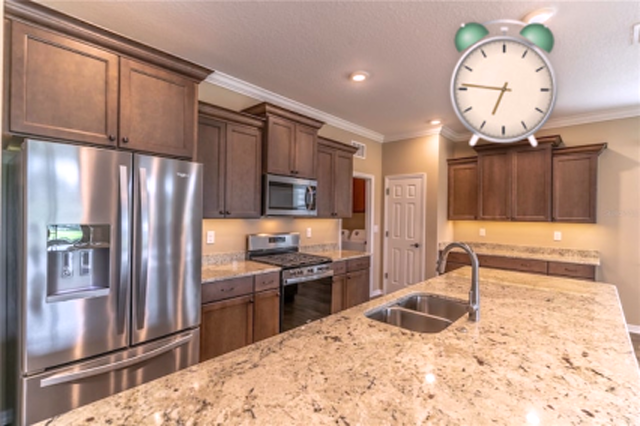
6:46
